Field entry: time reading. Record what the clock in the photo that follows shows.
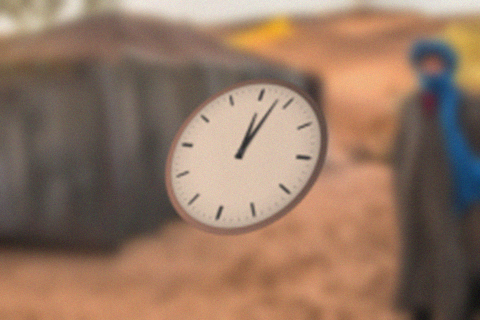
12:03
